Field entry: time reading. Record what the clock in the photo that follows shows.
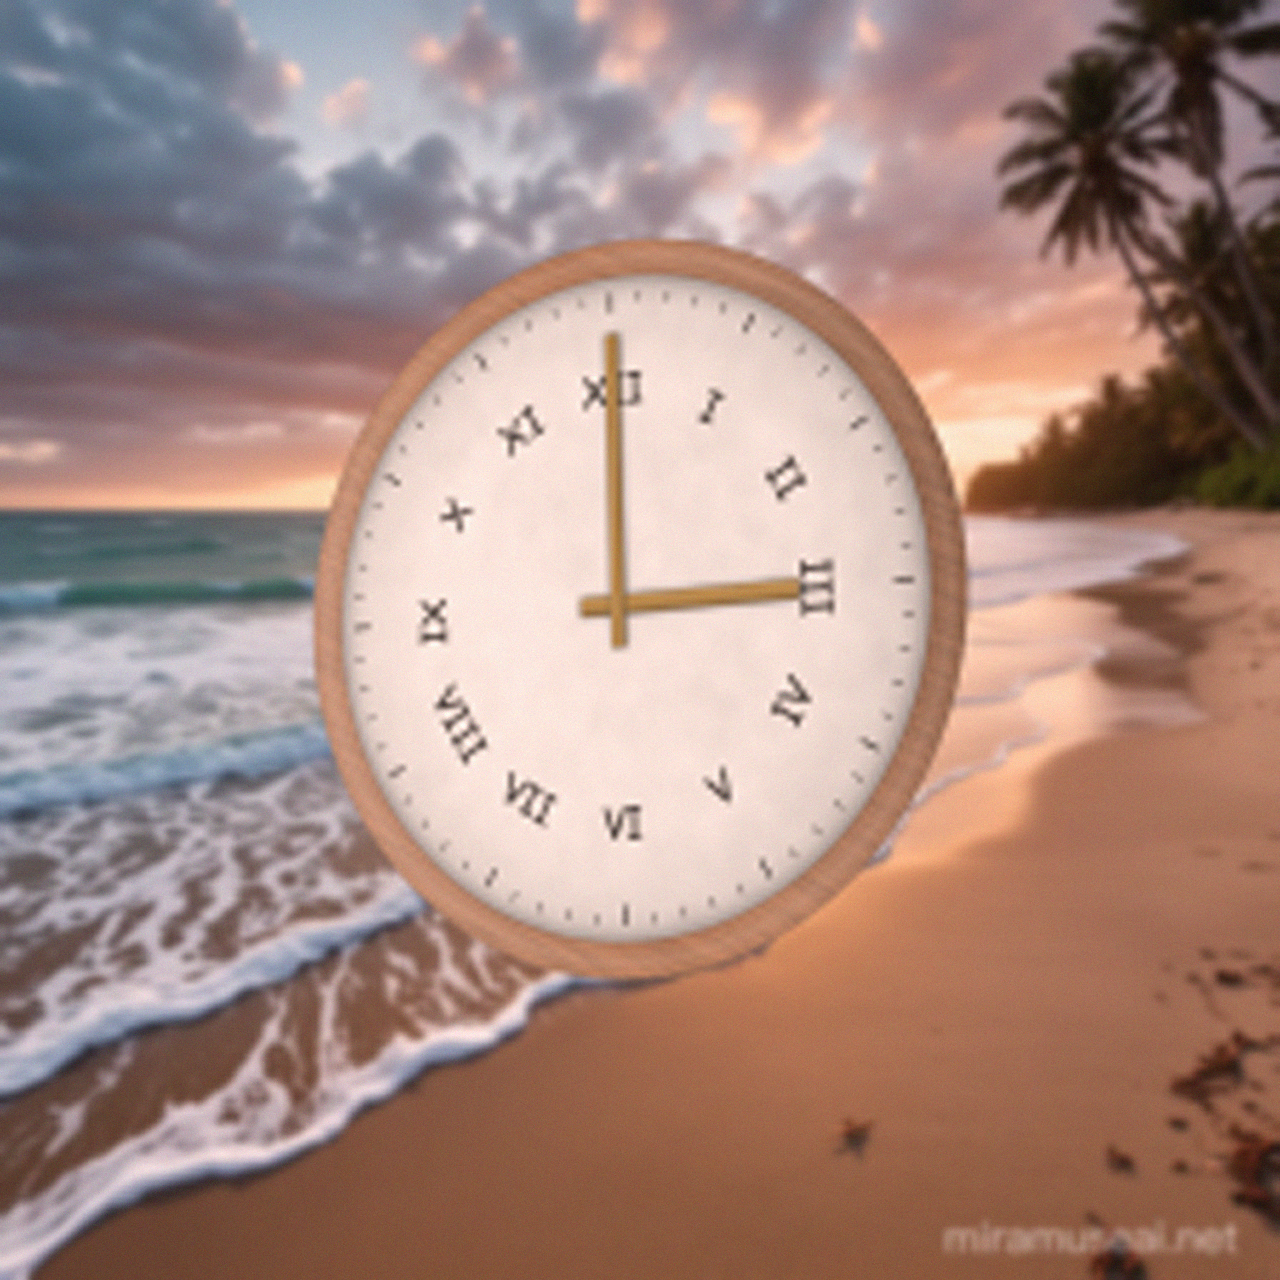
3:00
